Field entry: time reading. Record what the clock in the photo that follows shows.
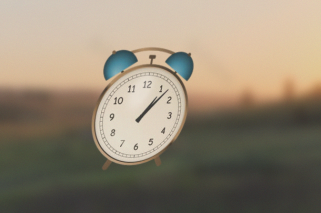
1:07
